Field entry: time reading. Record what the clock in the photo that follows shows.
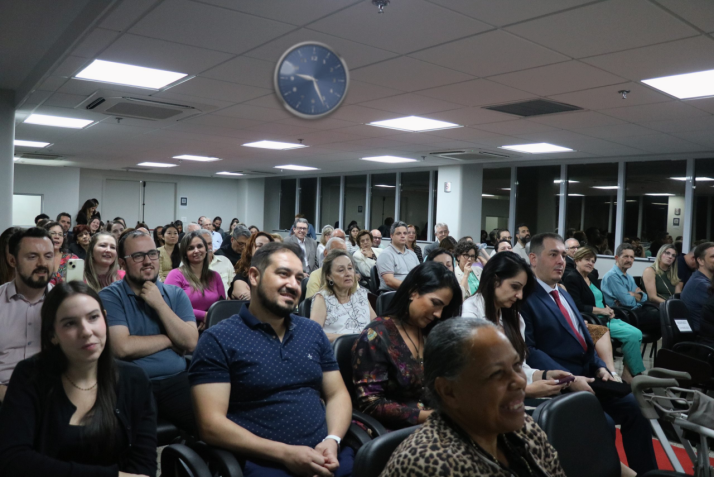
9:26
